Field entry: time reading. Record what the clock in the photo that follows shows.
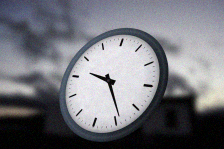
9:24
